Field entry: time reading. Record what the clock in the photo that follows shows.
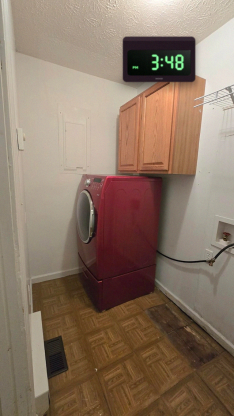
3:48
